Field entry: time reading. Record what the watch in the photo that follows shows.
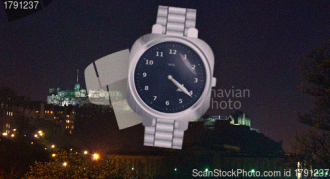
4:21
